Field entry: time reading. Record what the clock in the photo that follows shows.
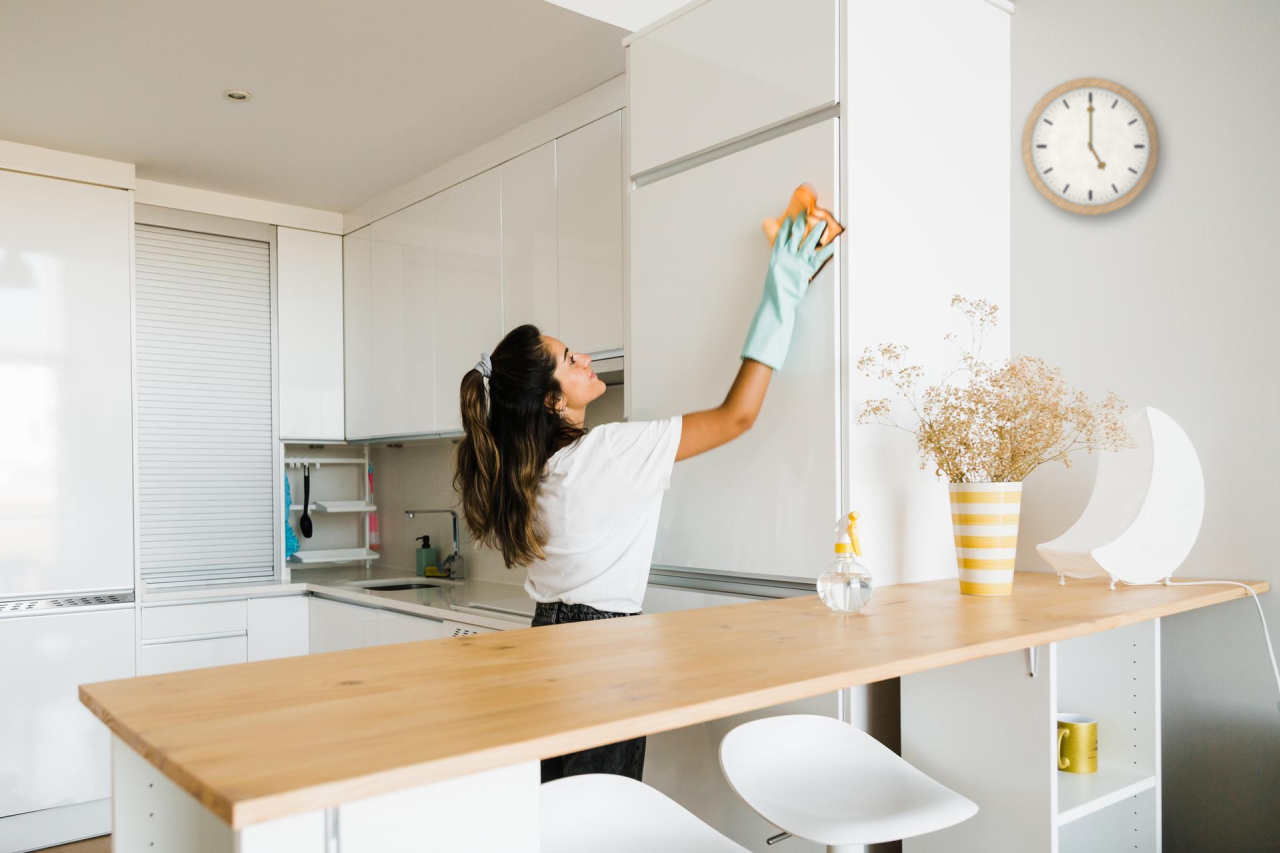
5:00
